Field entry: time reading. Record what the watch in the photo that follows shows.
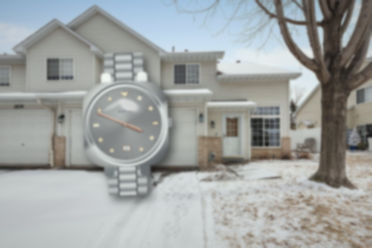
3:49
